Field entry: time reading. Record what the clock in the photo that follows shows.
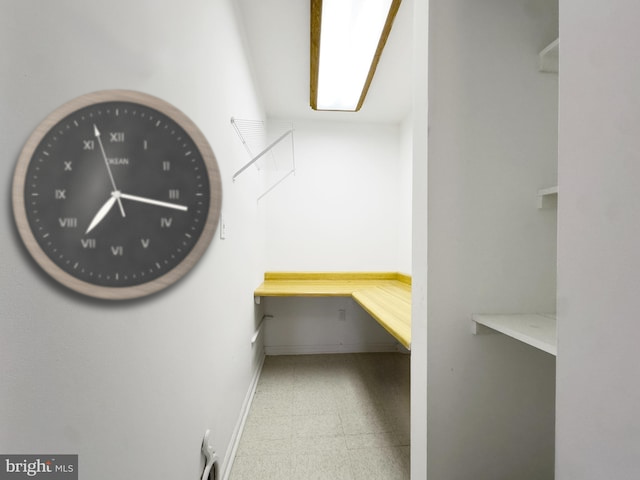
7:16:57
